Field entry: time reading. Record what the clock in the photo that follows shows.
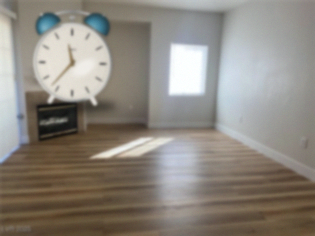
11:37
